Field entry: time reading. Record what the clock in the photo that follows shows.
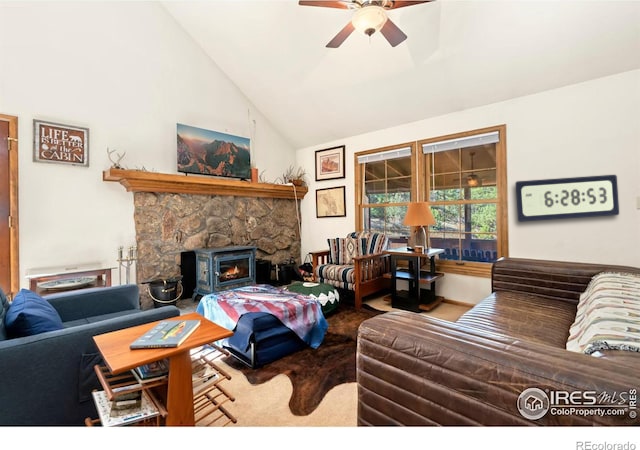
6:28:53
